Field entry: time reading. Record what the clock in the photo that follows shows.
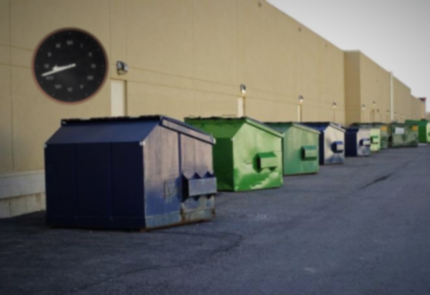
8:42
